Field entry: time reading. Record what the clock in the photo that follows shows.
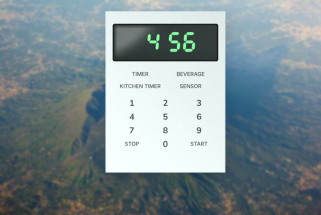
4:56
